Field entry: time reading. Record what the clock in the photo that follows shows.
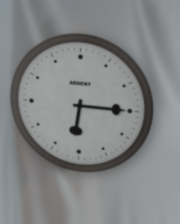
6:15
